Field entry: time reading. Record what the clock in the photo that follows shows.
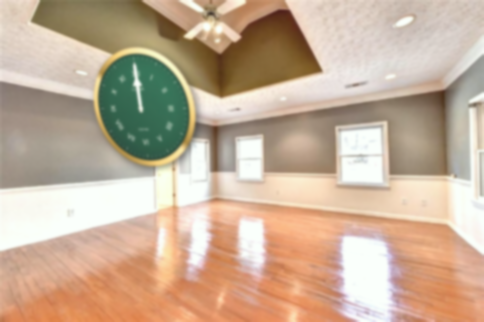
12:00
